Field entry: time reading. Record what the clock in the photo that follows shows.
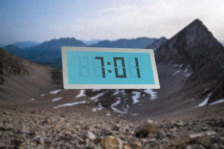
7:01
